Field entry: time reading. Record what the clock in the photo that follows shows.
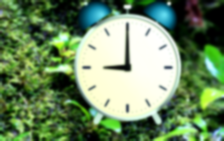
9:00
